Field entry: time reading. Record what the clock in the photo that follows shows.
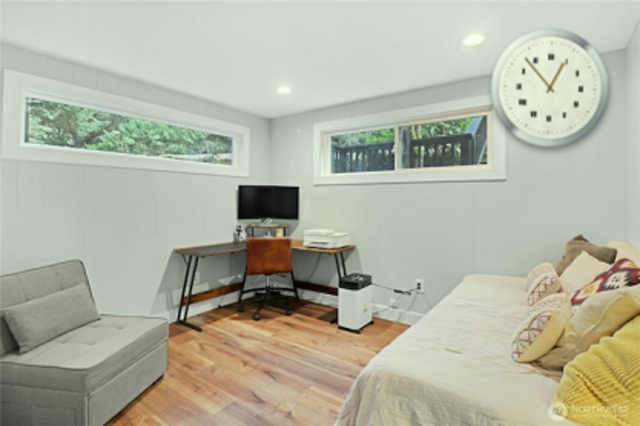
12:53
